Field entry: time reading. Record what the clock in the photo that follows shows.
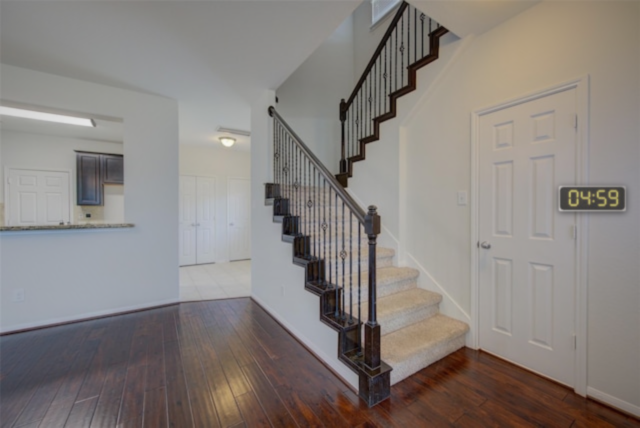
4:59
